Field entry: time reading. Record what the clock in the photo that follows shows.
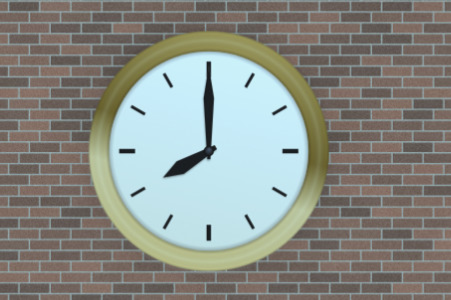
8:00
